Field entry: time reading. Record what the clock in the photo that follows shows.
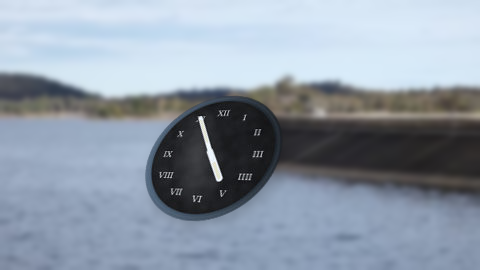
4:55
